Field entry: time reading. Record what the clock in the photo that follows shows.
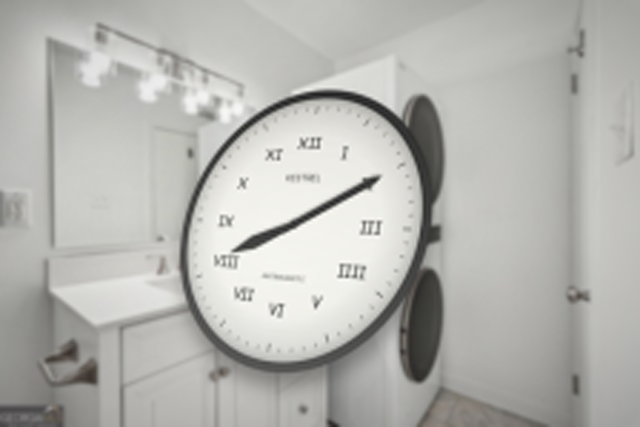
8:10
